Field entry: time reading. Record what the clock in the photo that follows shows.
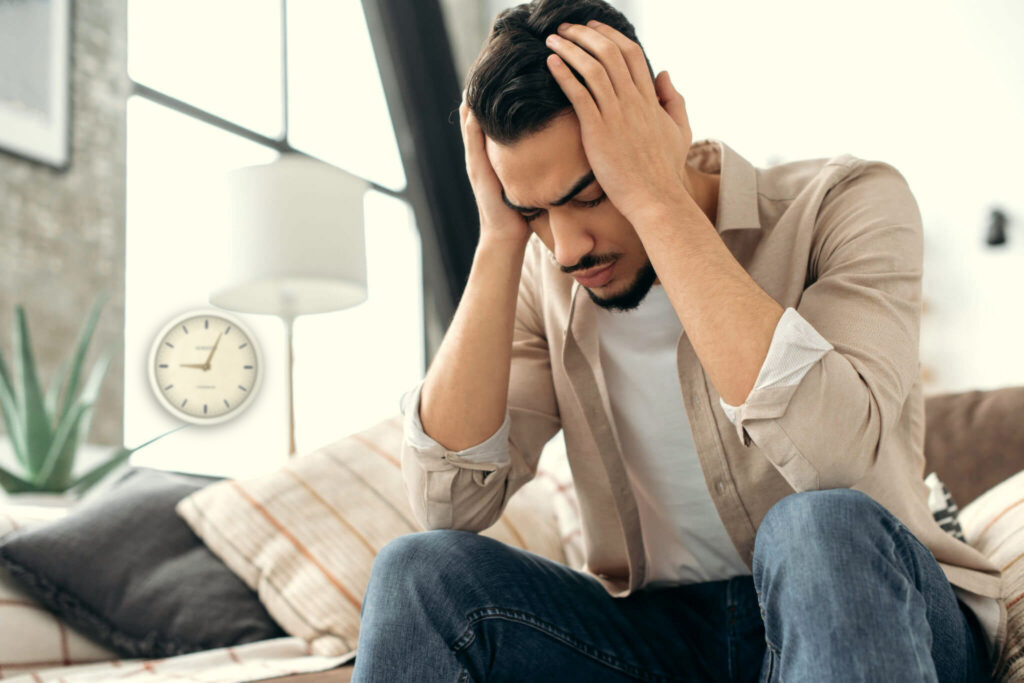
9:04
